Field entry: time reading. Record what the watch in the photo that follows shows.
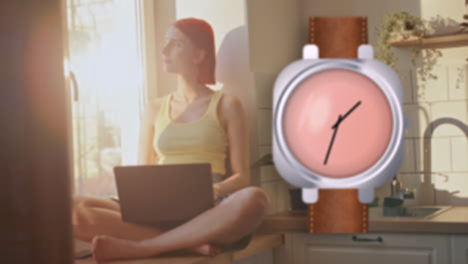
1:33
